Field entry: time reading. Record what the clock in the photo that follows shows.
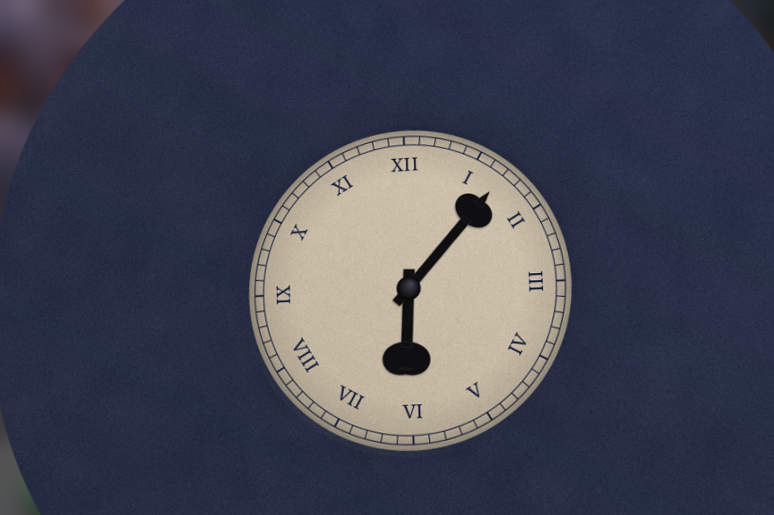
6:07
